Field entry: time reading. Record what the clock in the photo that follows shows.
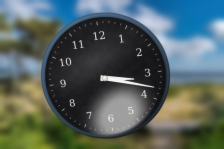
3:18
